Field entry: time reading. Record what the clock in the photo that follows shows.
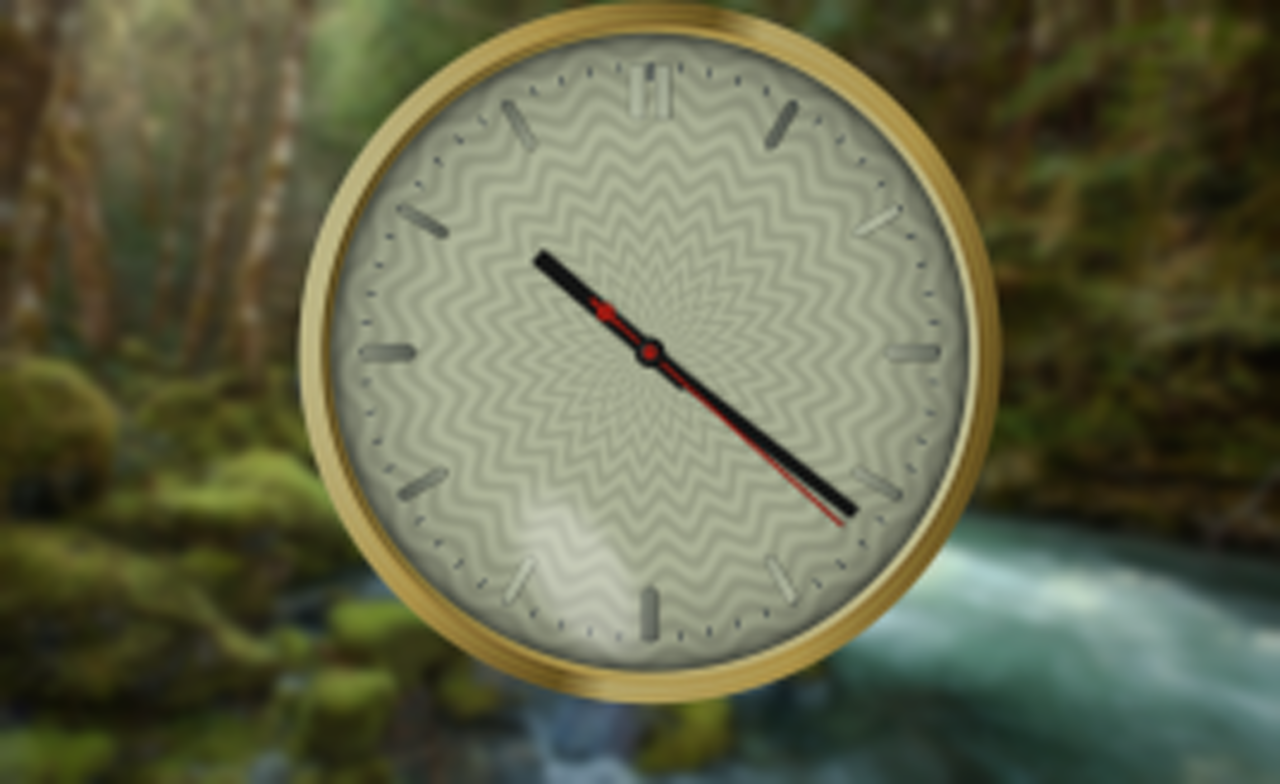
10:21:22
